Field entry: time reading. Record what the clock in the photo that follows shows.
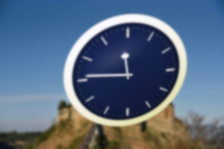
11:46
